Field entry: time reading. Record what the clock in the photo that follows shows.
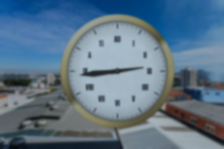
2:44
